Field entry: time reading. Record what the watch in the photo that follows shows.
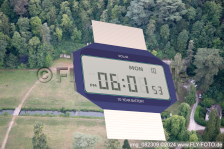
6:01:53
